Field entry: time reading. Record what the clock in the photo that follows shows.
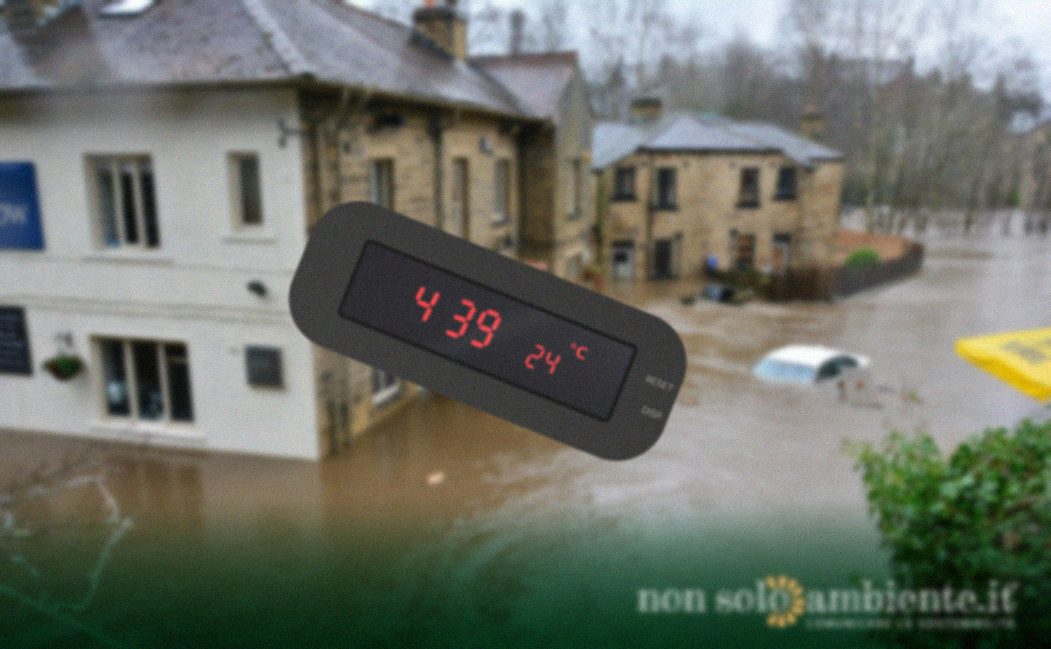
4:39
